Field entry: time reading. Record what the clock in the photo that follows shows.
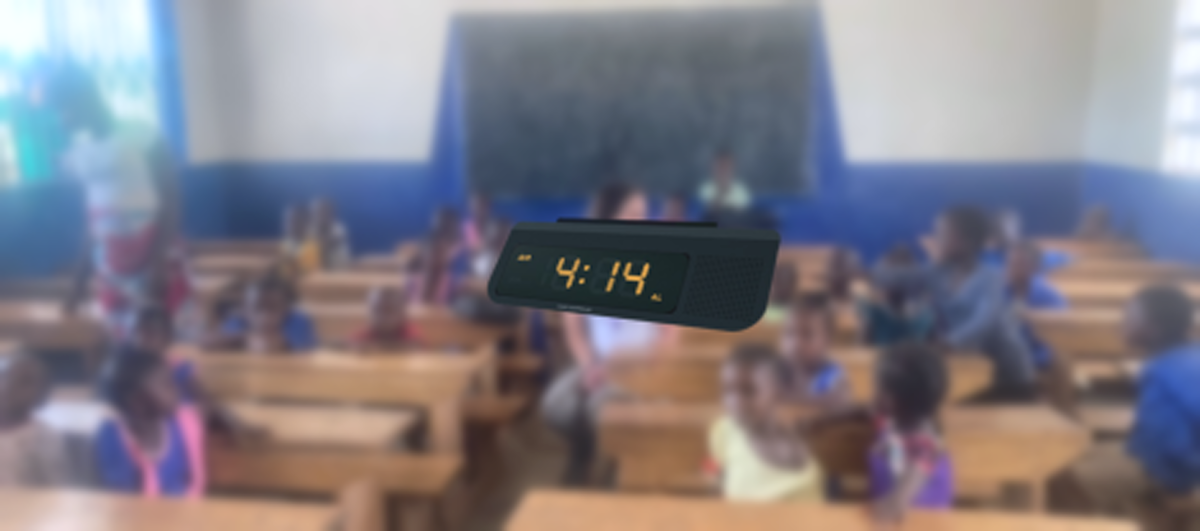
4:14
